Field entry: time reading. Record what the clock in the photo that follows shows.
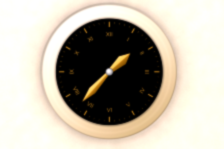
1:37
